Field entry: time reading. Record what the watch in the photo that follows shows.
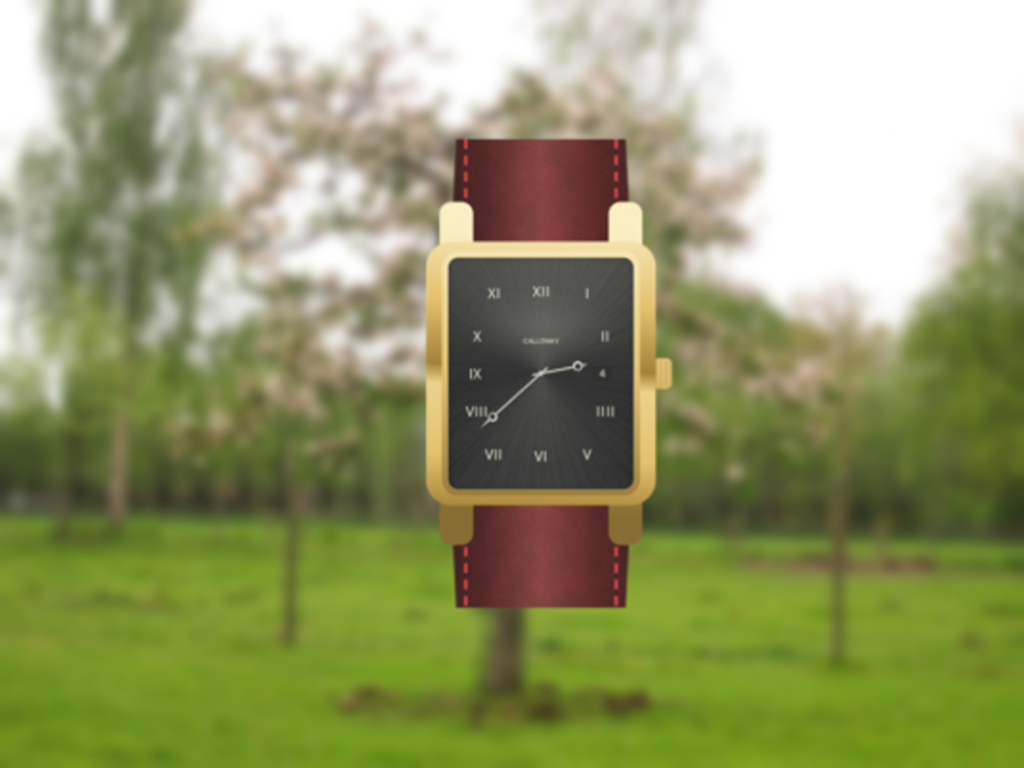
2:38
